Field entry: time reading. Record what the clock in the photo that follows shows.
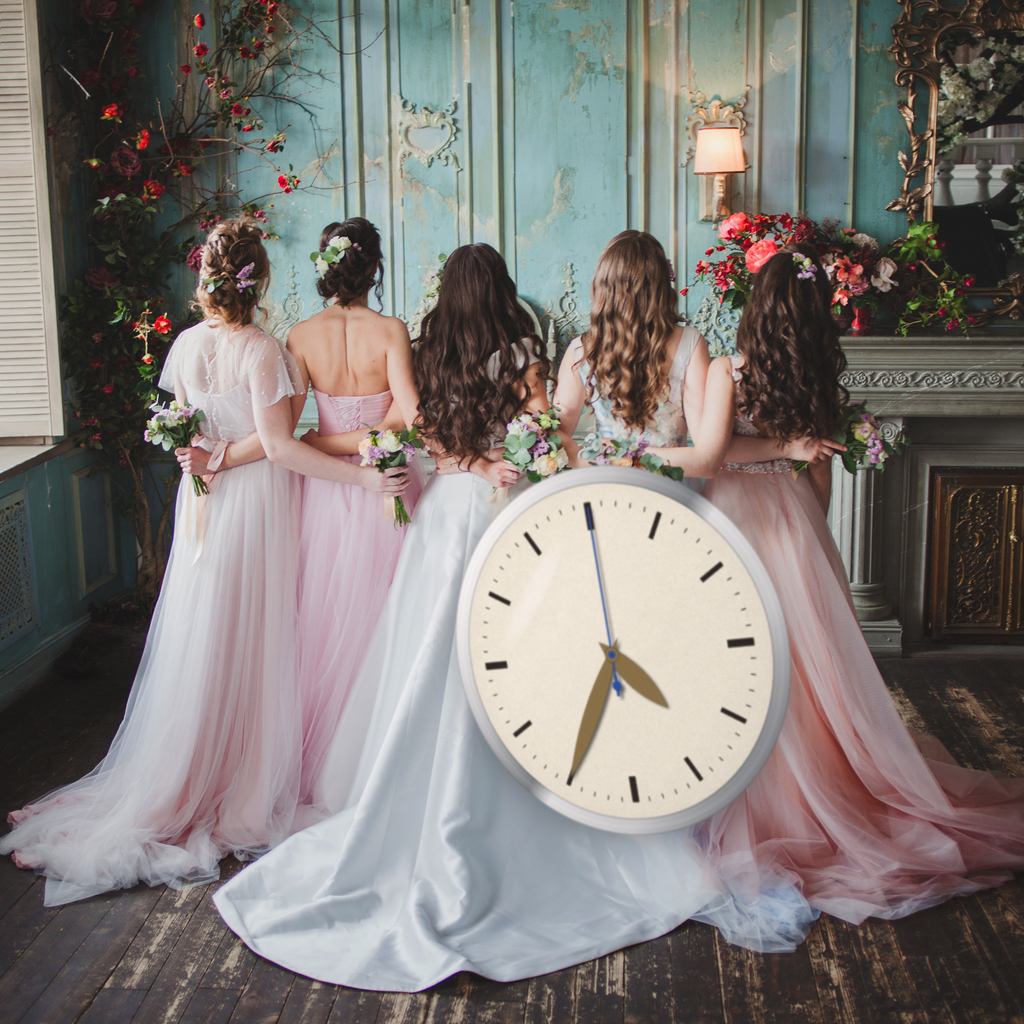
4:35:00
